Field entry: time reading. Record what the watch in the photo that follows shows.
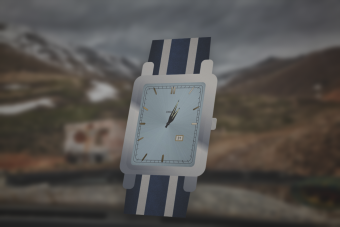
1:03
